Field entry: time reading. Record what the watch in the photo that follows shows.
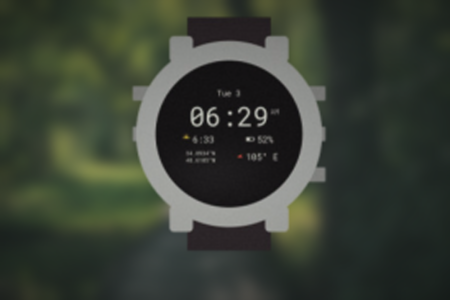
6:29
